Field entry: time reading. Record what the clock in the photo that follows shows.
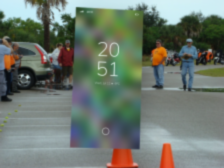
20:51
